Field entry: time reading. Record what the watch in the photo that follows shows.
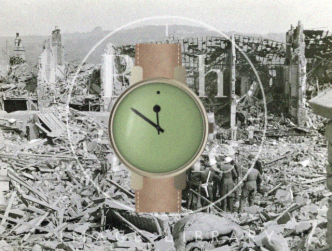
11:51
